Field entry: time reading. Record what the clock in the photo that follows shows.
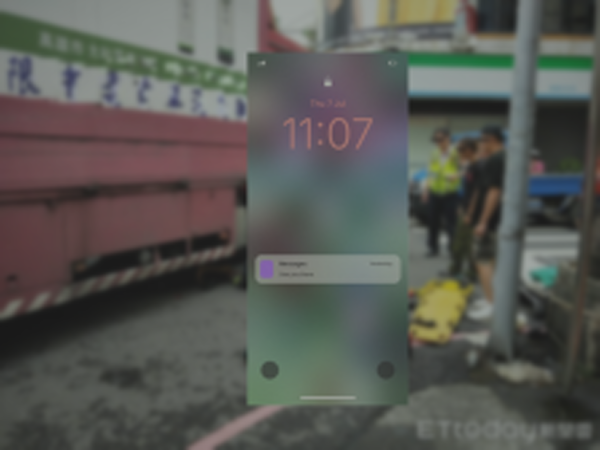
11:07
